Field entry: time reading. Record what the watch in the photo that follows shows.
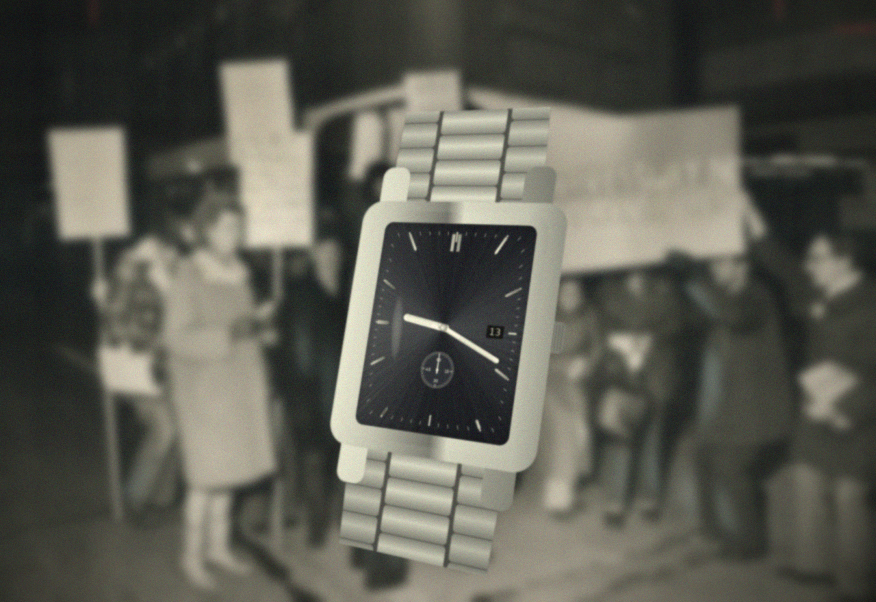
9:19
